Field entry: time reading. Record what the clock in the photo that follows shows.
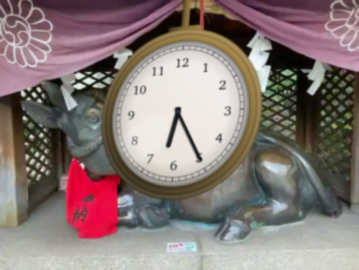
6:25
